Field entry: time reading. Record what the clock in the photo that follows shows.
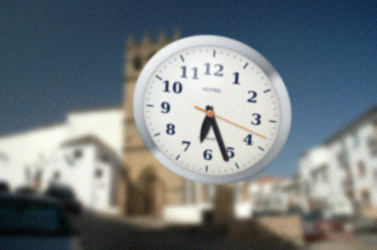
6:26:18
